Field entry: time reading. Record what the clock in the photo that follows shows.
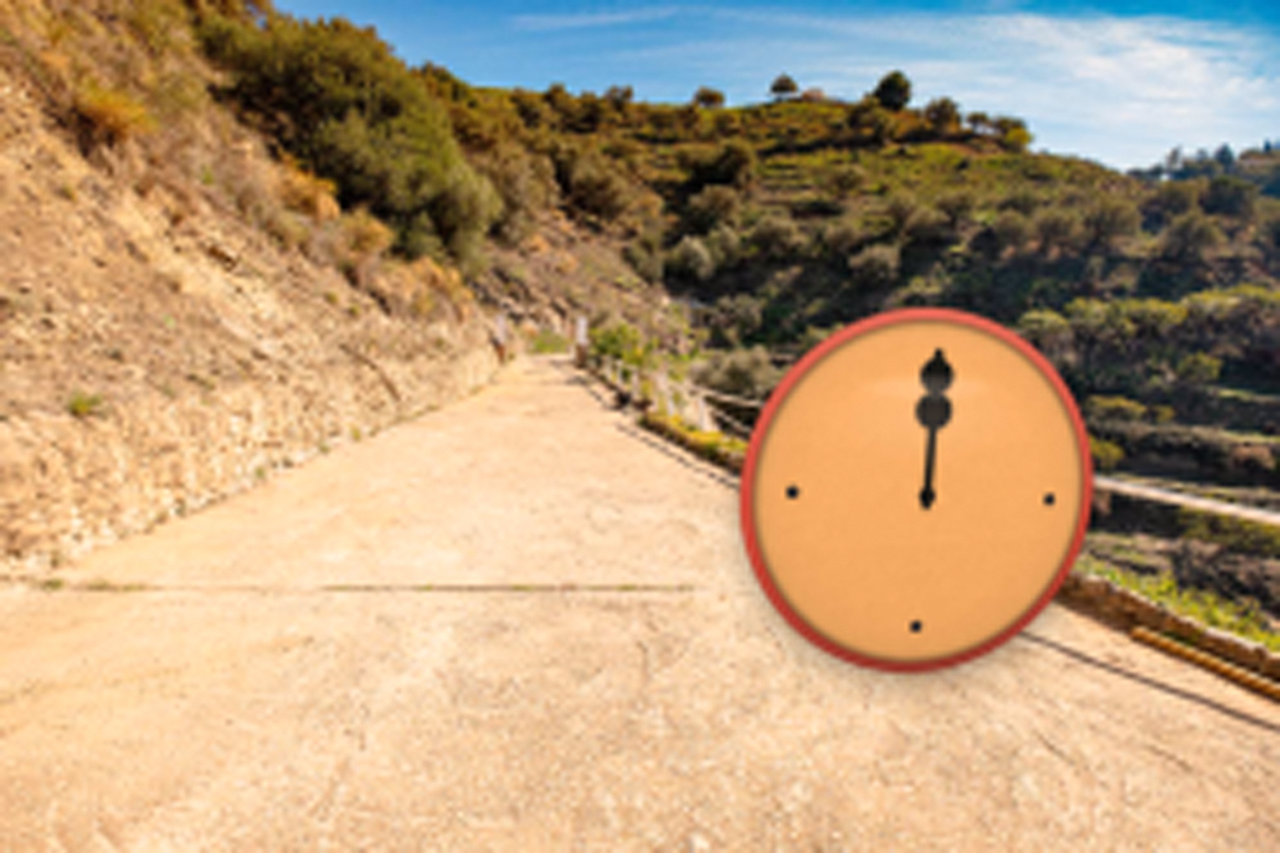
12:00
